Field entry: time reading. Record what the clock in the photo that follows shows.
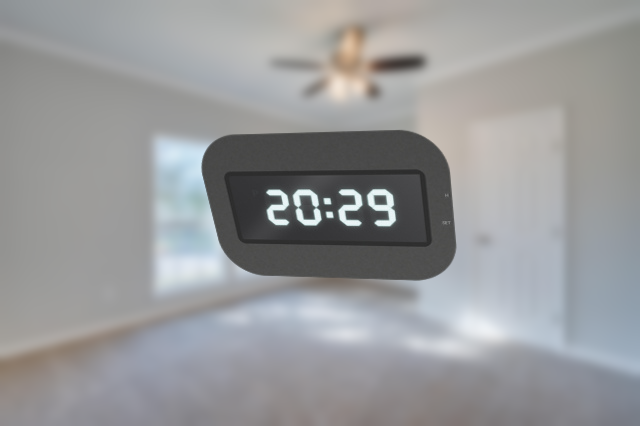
20:29
